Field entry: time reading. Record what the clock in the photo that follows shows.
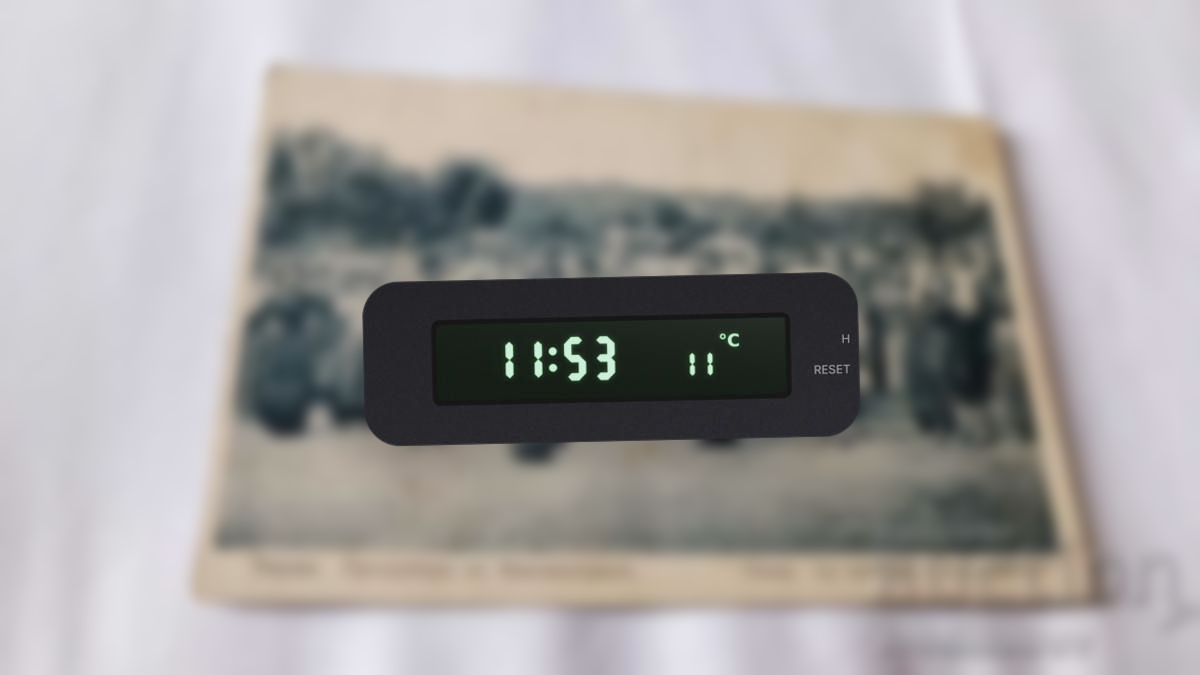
11:53
